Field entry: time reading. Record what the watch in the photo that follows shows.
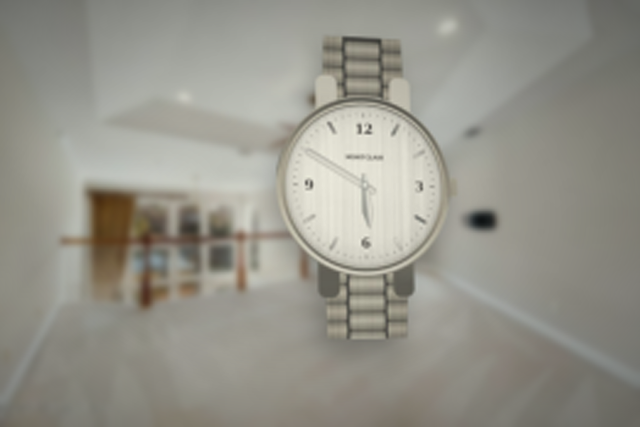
5:50
